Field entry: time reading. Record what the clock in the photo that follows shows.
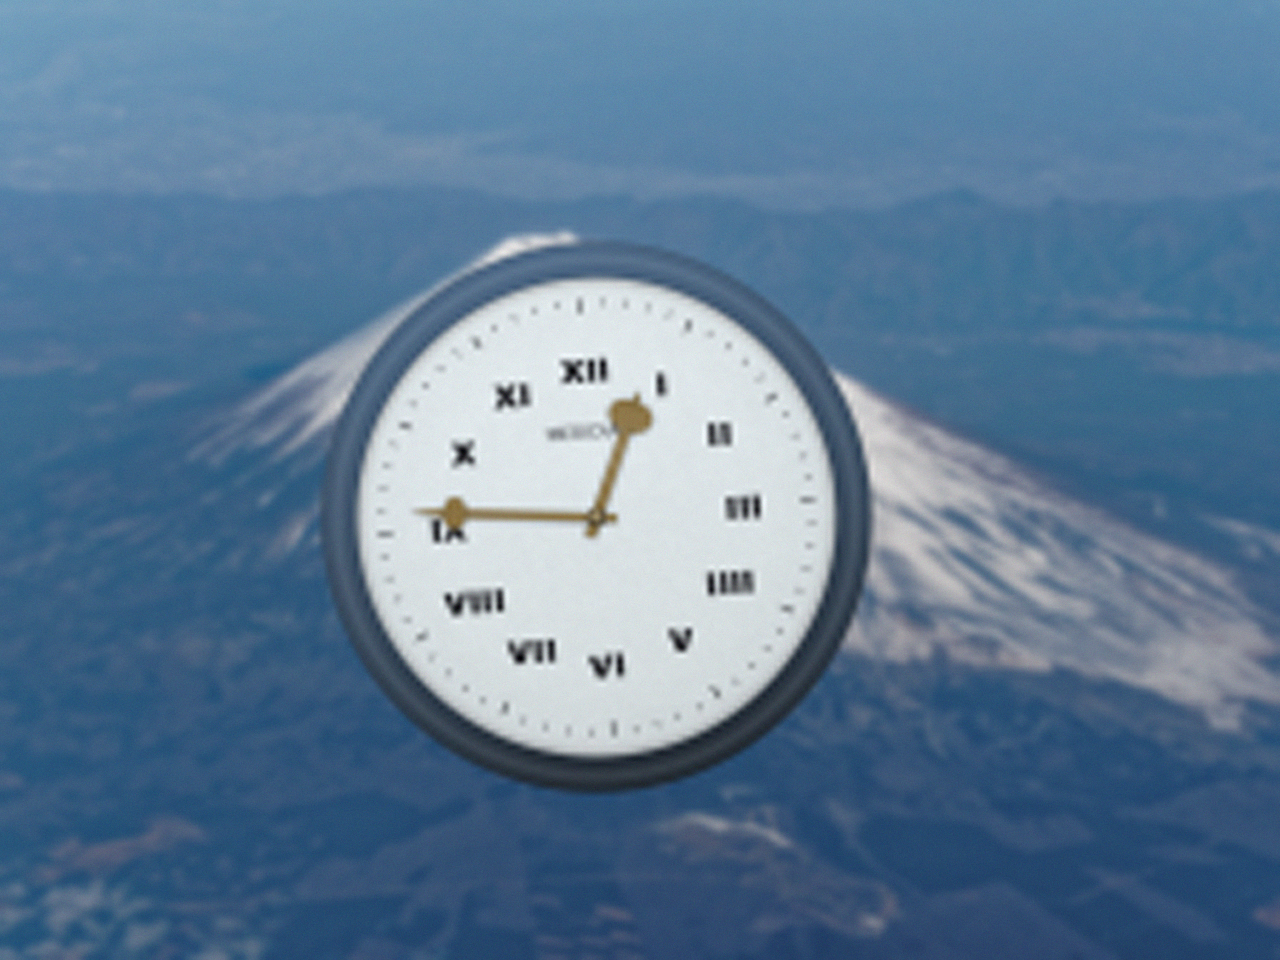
12:46
